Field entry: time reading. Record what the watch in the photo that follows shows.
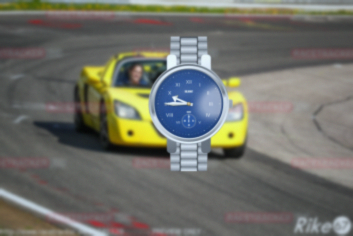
9:45
